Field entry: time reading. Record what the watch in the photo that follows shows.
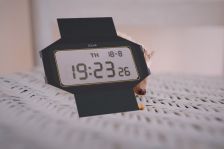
19:23:26
